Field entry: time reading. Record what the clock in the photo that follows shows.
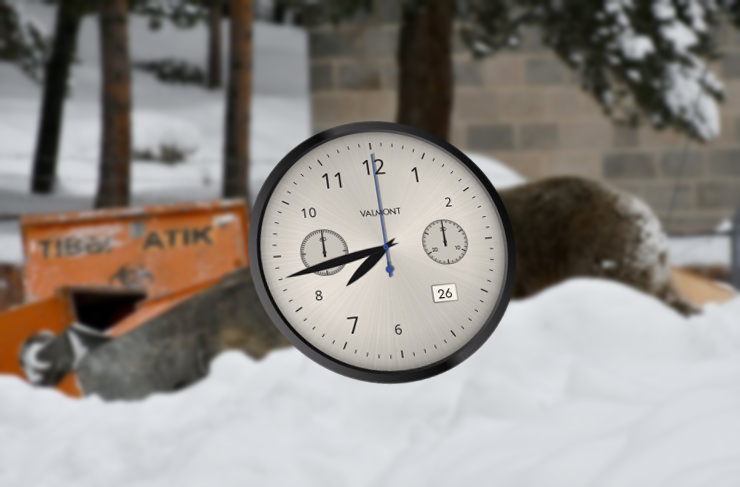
7:43
